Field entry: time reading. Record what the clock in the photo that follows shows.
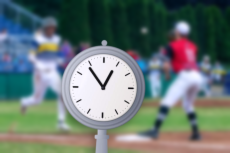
12:54
